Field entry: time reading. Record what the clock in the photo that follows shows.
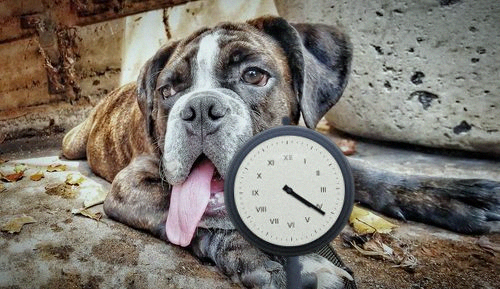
4:21
